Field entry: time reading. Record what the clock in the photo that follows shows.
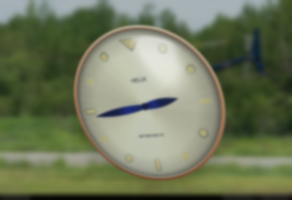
2:44
